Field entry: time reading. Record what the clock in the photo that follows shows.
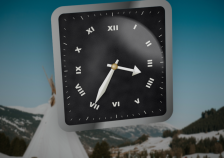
3:35
